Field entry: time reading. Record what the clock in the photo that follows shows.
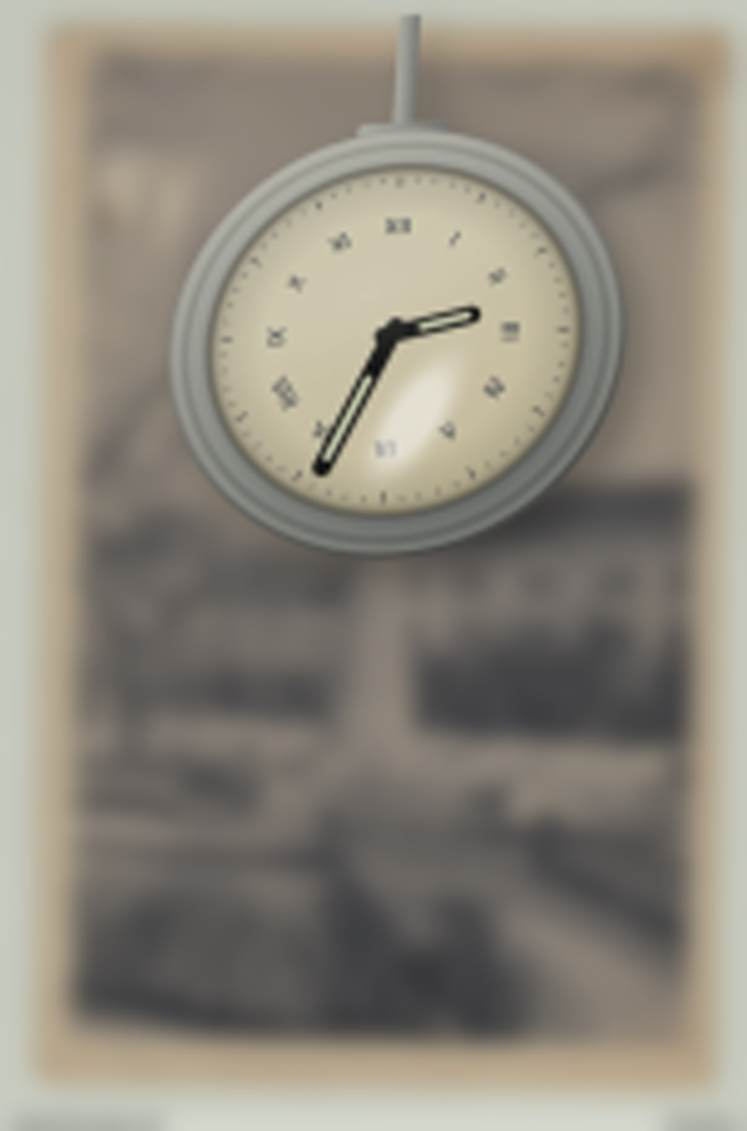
2:34
